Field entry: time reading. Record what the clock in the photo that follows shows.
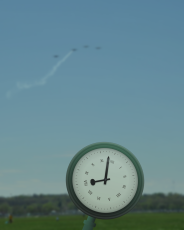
7:58
